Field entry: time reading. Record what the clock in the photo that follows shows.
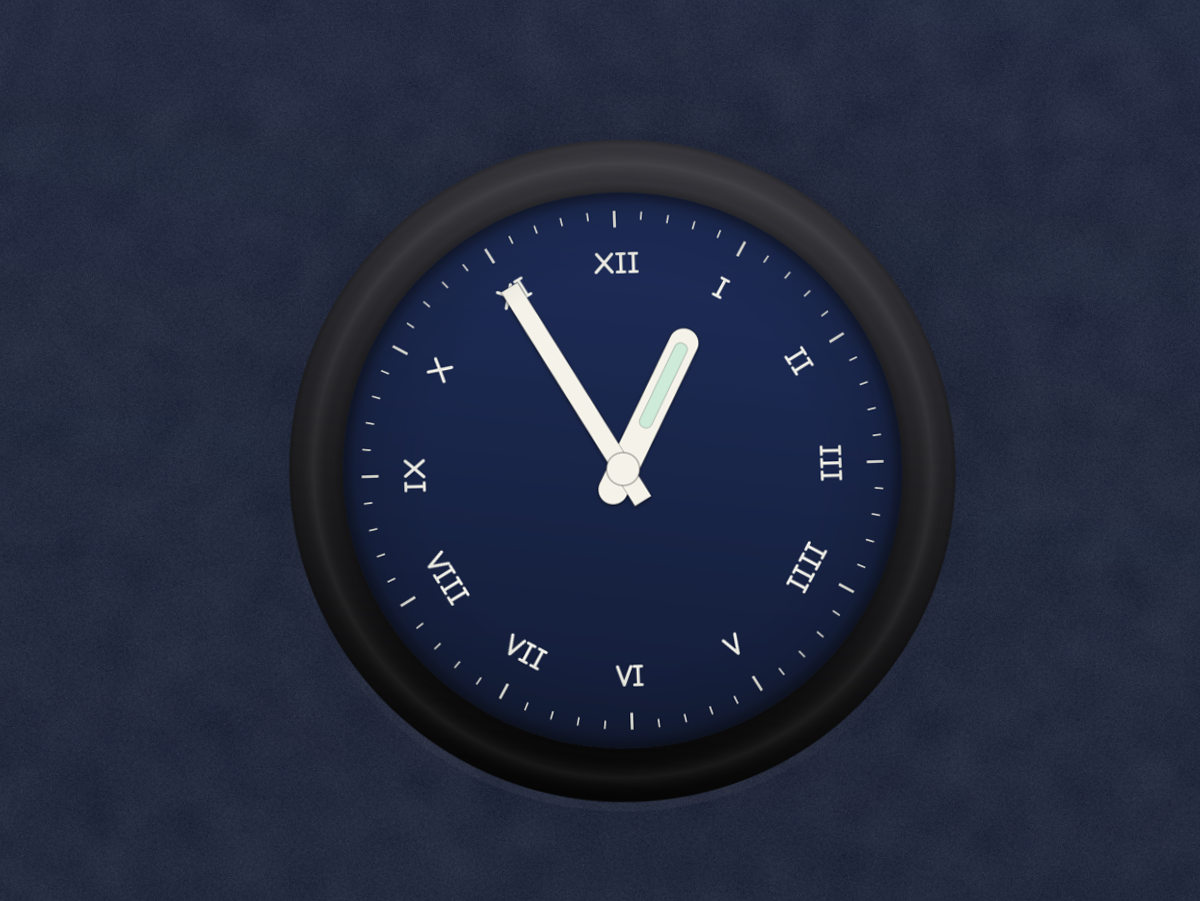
12:55
